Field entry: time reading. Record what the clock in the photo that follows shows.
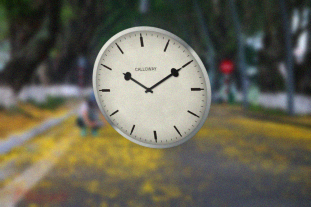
10:10
